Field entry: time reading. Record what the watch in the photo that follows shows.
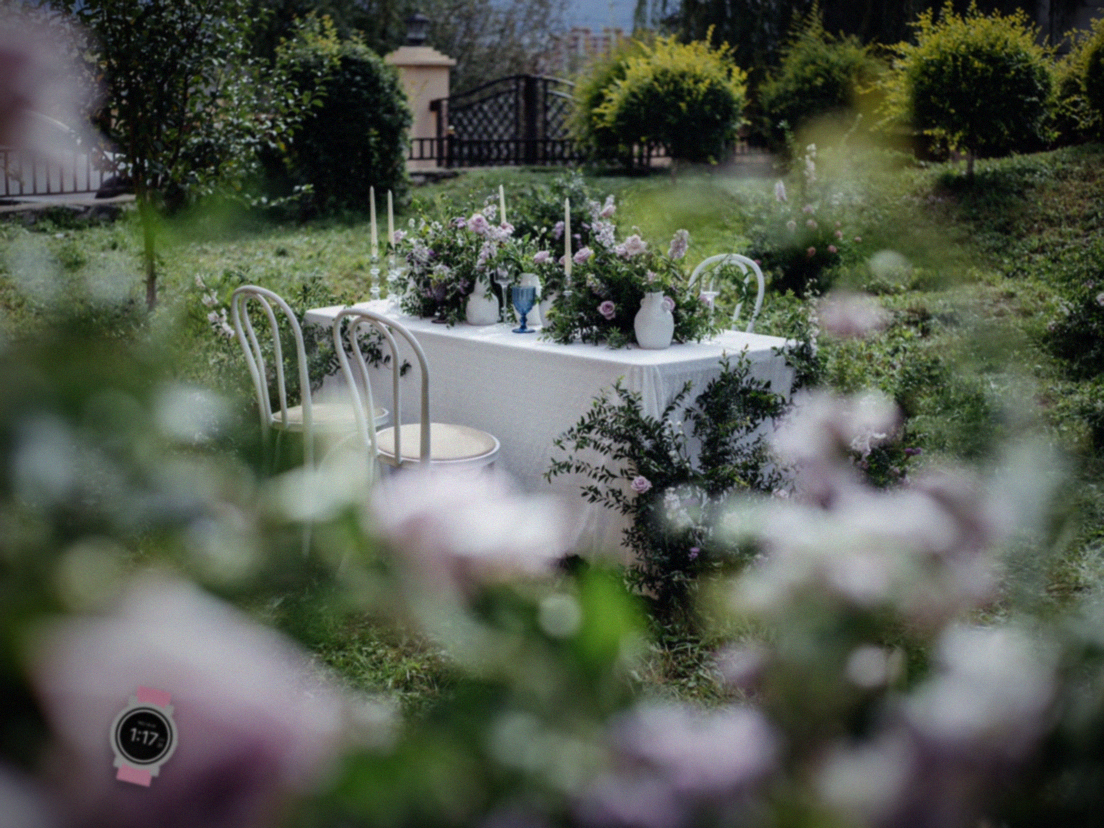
1:17
